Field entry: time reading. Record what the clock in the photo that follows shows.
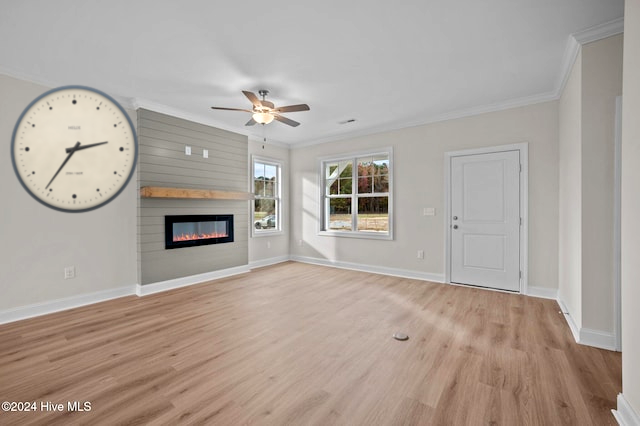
2:36
